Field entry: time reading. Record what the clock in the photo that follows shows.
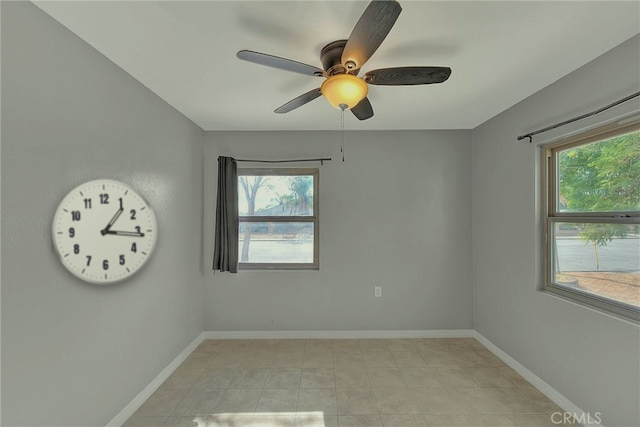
1:16
